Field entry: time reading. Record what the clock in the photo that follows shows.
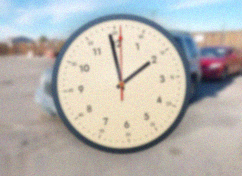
1:59:01
